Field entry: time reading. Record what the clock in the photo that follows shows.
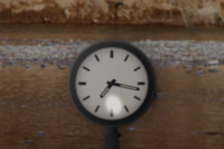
7:17
